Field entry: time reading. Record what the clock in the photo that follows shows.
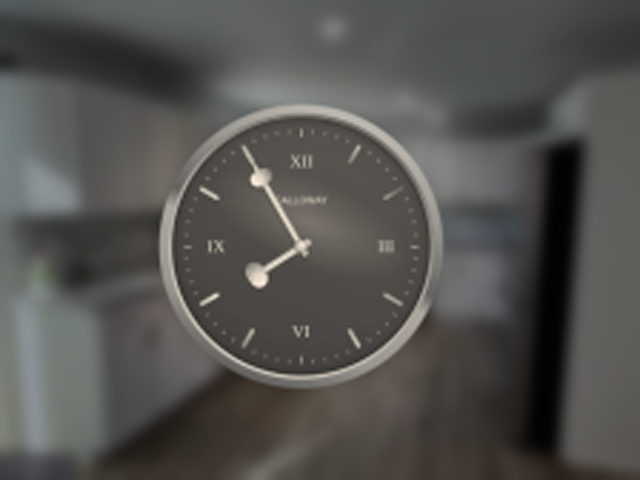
7:55
